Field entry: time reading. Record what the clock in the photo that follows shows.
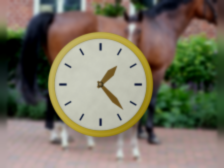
1:23
